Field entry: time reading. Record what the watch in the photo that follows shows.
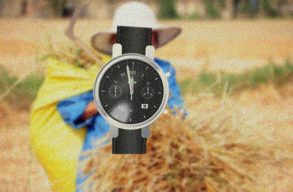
11:58
